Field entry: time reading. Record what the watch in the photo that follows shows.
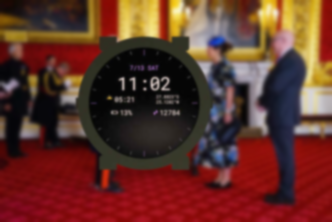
11:02
